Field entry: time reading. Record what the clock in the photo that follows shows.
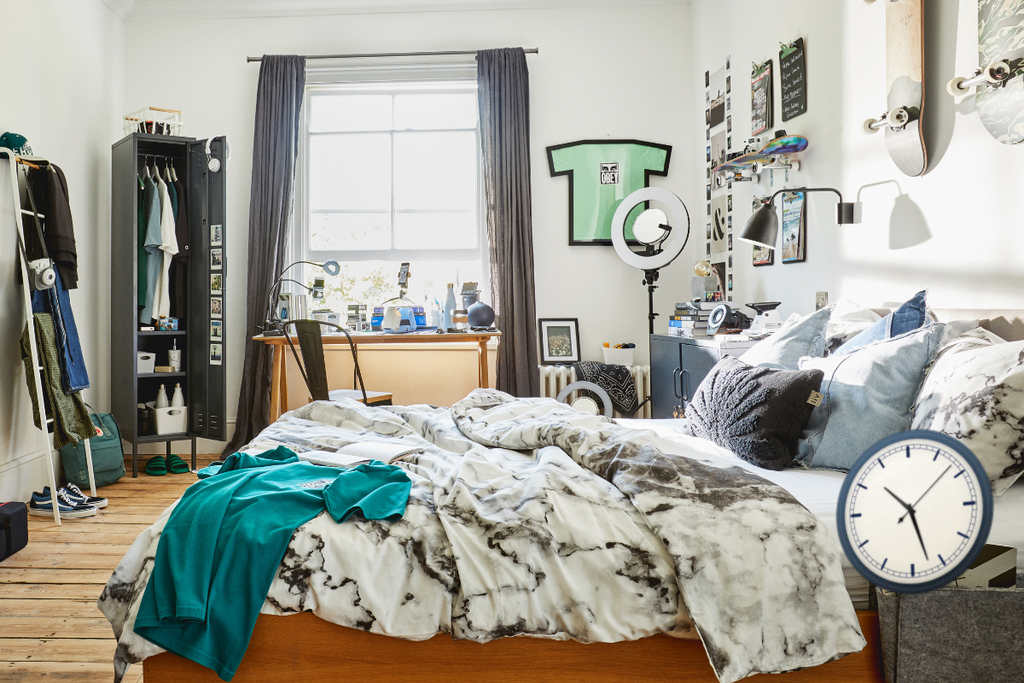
10:27:08
